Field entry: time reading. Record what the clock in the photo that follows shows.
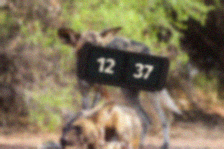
12:37
